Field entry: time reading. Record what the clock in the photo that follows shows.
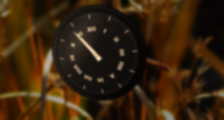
10:54
